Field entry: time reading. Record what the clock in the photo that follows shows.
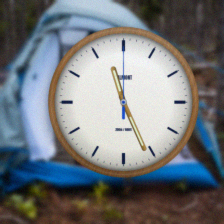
11:26:00
